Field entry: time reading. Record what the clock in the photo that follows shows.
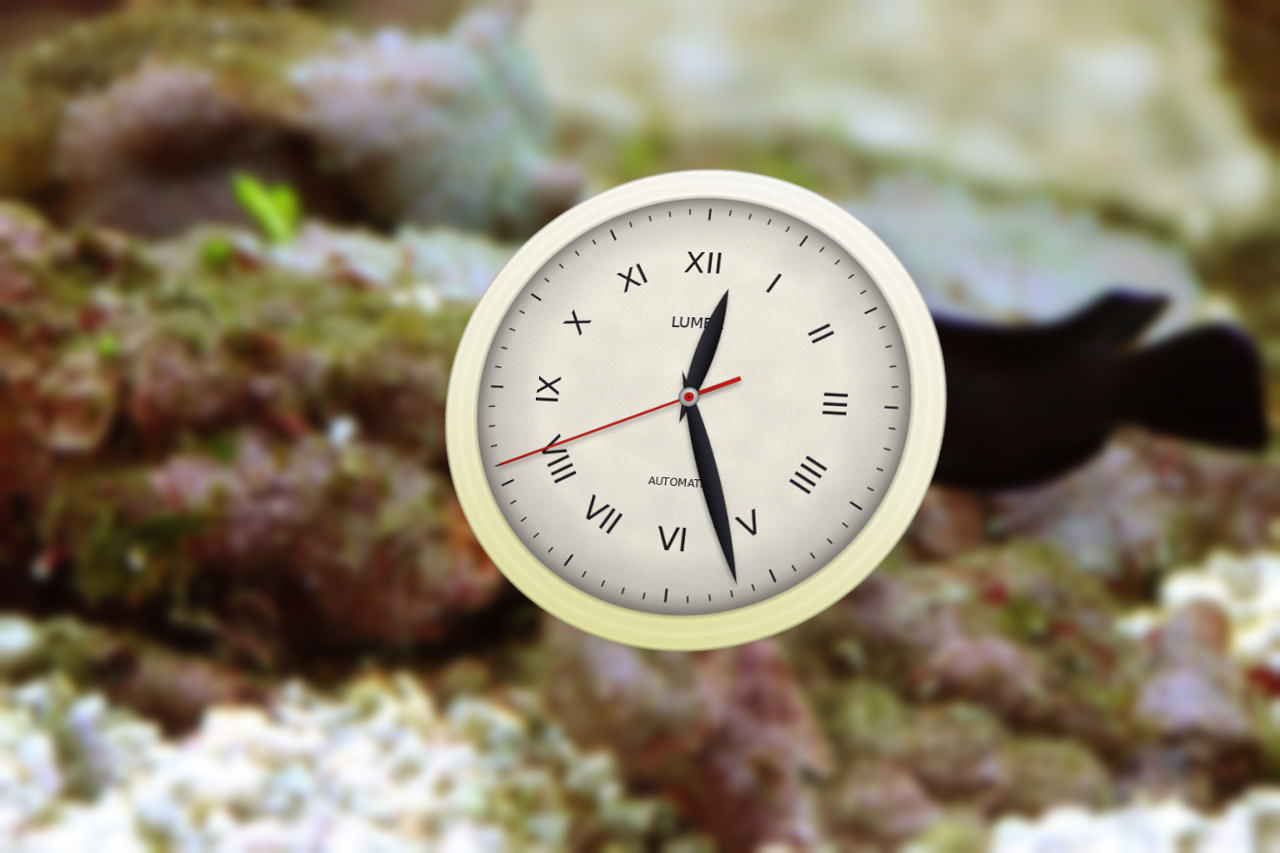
12:26:41
